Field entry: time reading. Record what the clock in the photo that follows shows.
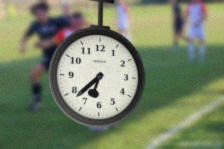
6:38
